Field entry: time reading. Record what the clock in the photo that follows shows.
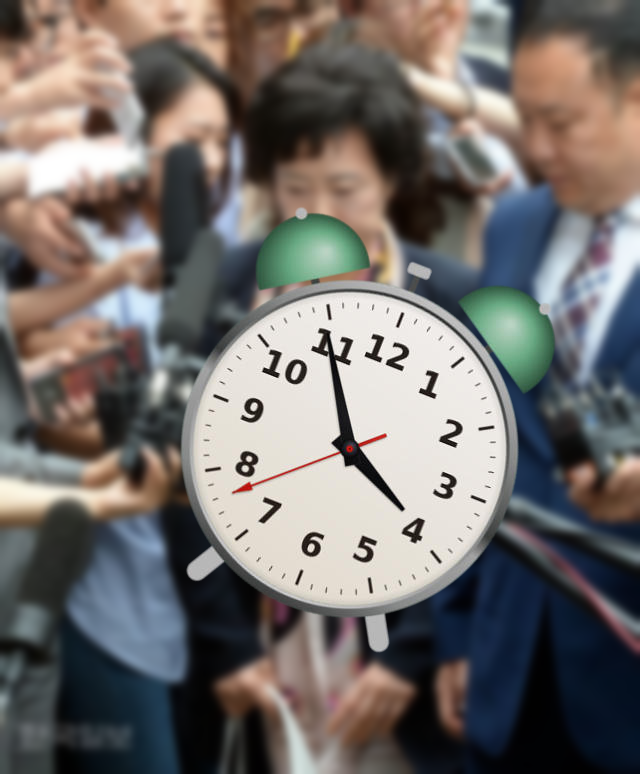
3:54:38
